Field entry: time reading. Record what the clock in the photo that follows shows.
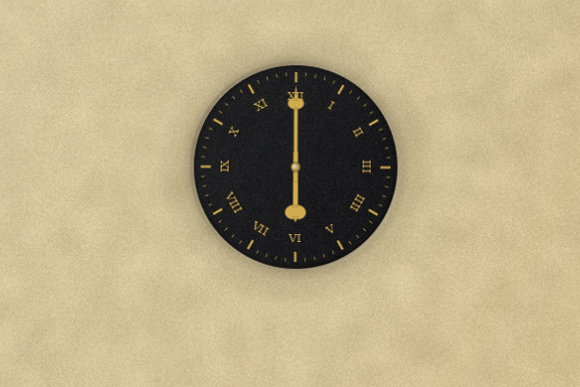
6:00
